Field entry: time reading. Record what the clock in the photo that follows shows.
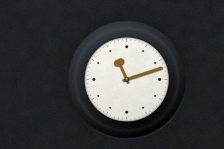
11:12
